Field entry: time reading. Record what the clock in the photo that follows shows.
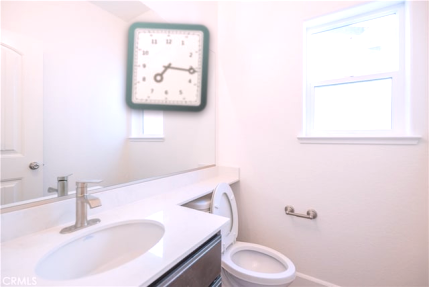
7:16
